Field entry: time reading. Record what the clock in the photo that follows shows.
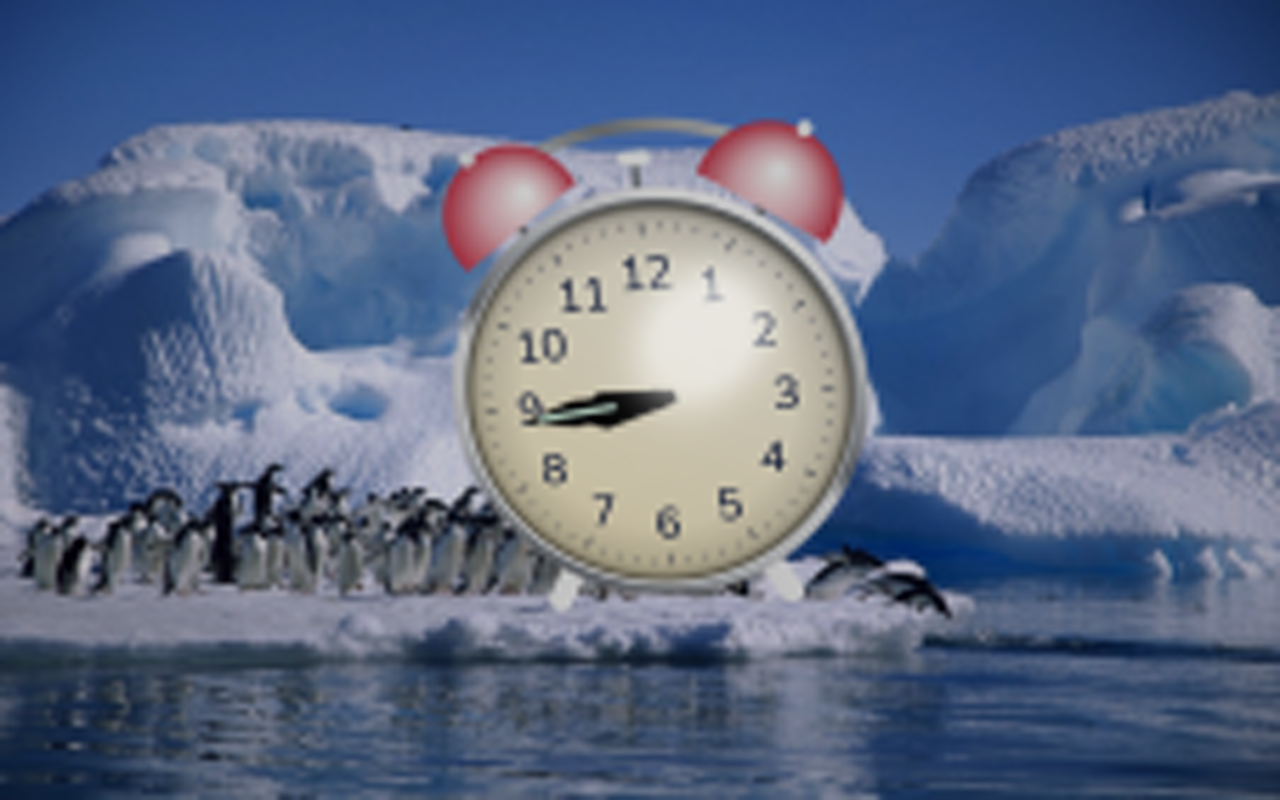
8:44
